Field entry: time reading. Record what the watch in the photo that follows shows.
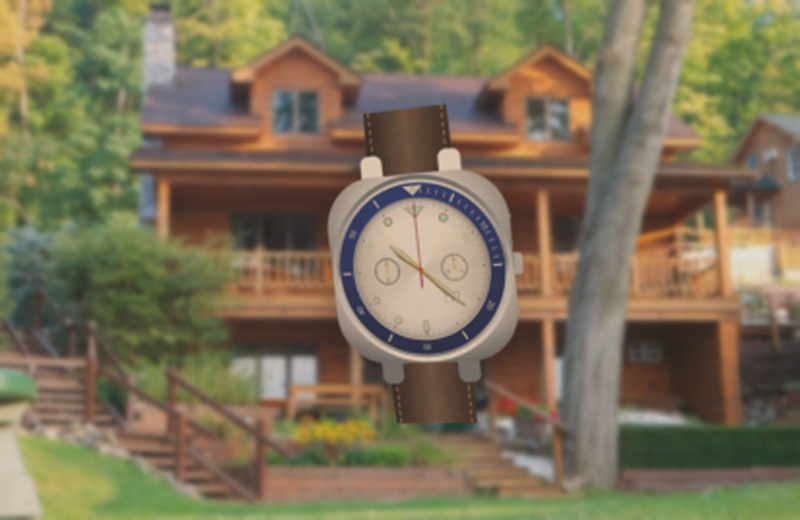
10:22
